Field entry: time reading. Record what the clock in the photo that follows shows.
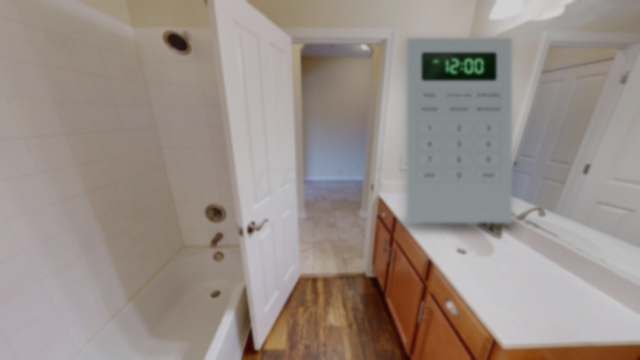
12:00
